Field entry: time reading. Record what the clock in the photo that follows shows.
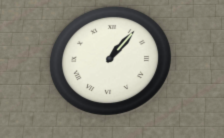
1:06
